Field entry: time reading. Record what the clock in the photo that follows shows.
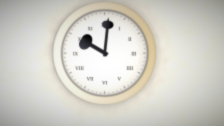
10:01
